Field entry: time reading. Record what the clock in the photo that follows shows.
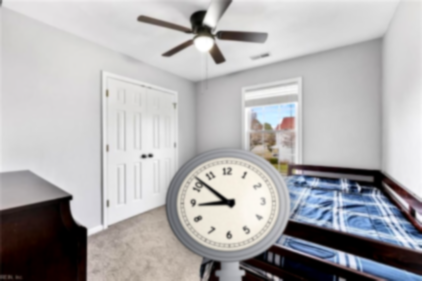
8:52
